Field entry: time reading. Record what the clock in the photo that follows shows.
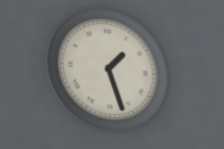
1:27
